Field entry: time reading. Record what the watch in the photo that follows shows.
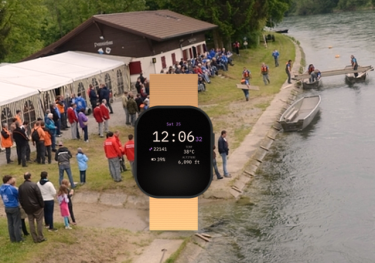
12:06
